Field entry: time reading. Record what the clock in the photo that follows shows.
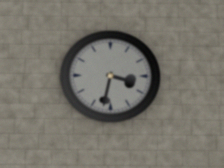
3:32
